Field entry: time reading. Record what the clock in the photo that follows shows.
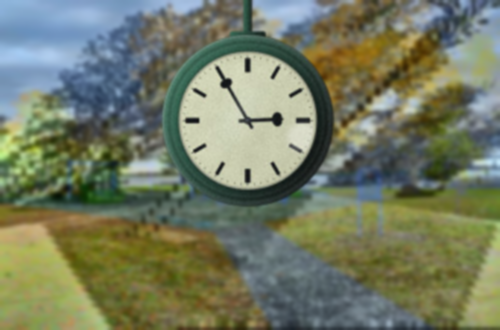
2:55
